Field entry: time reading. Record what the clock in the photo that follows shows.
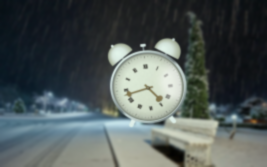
4:43
